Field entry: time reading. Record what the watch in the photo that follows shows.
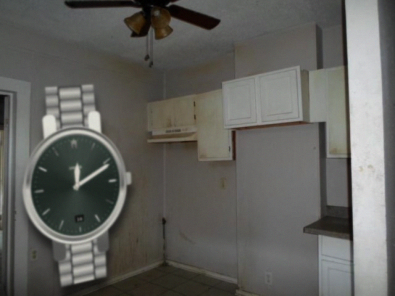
12:11
